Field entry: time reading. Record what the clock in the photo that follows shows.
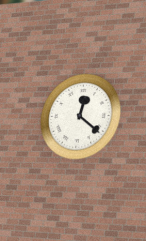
12:21
